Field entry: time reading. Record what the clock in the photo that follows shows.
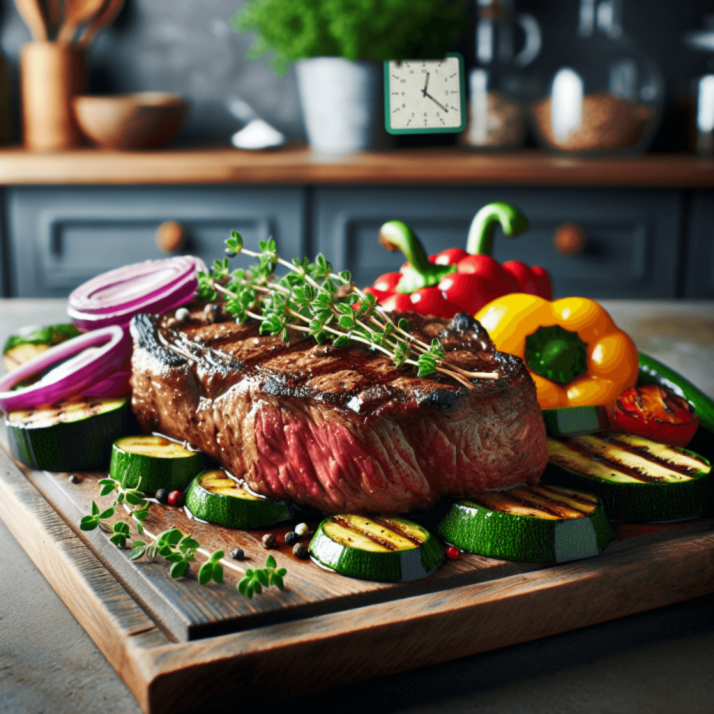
12:22
